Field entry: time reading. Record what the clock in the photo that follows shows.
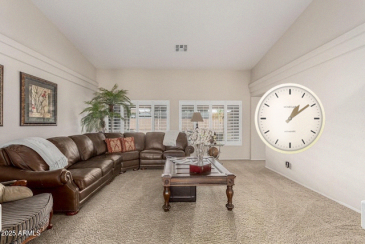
1:09
